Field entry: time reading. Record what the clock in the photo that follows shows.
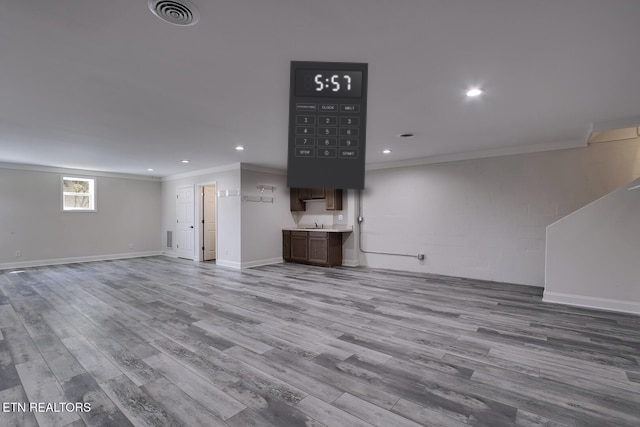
5:57
